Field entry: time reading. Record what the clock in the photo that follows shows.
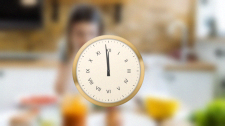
11:59
